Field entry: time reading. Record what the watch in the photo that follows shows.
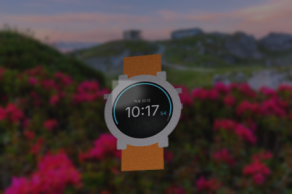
10:17
